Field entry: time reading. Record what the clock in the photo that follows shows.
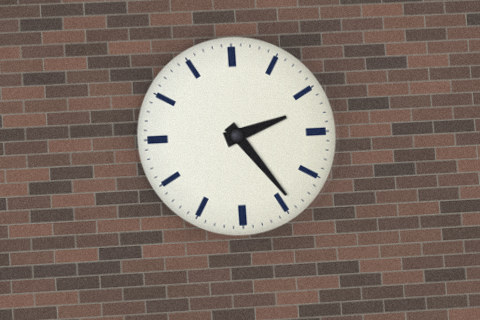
2:24
